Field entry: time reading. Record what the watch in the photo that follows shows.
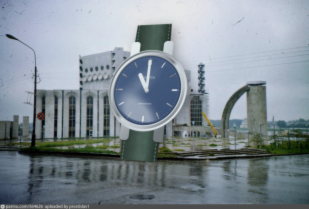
11:00
